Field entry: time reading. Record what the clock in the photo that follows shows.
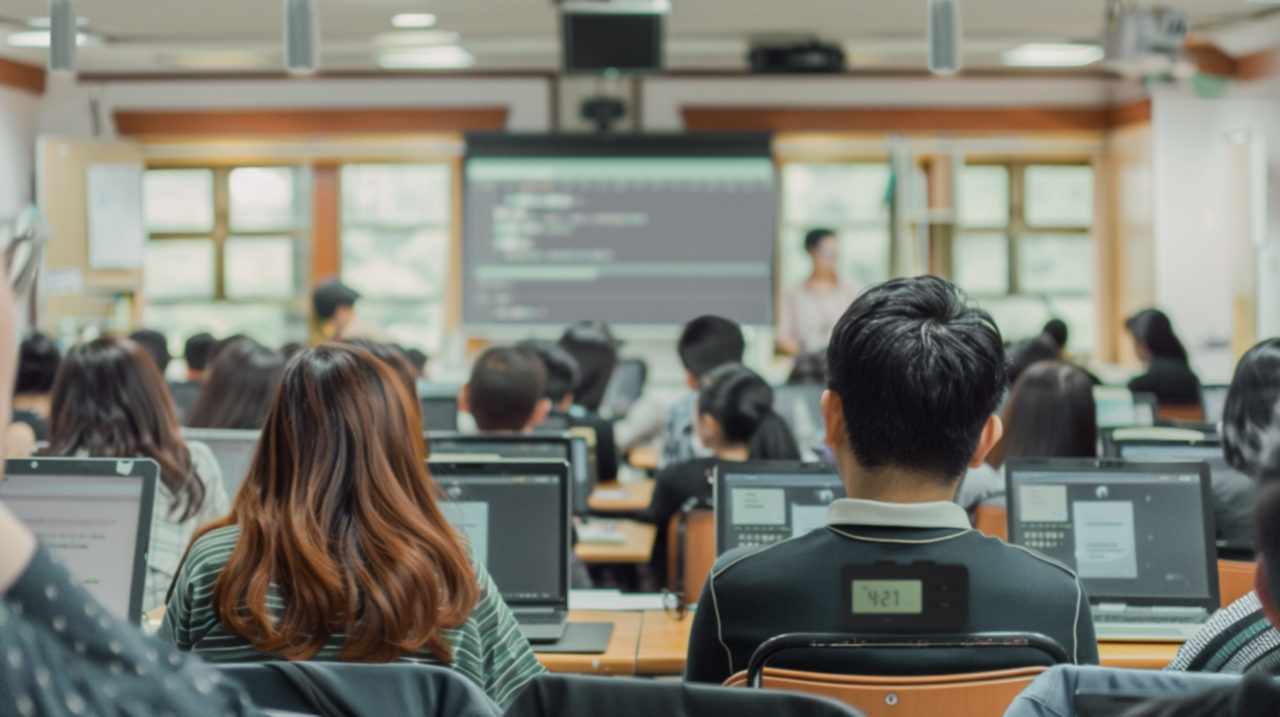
4:27
